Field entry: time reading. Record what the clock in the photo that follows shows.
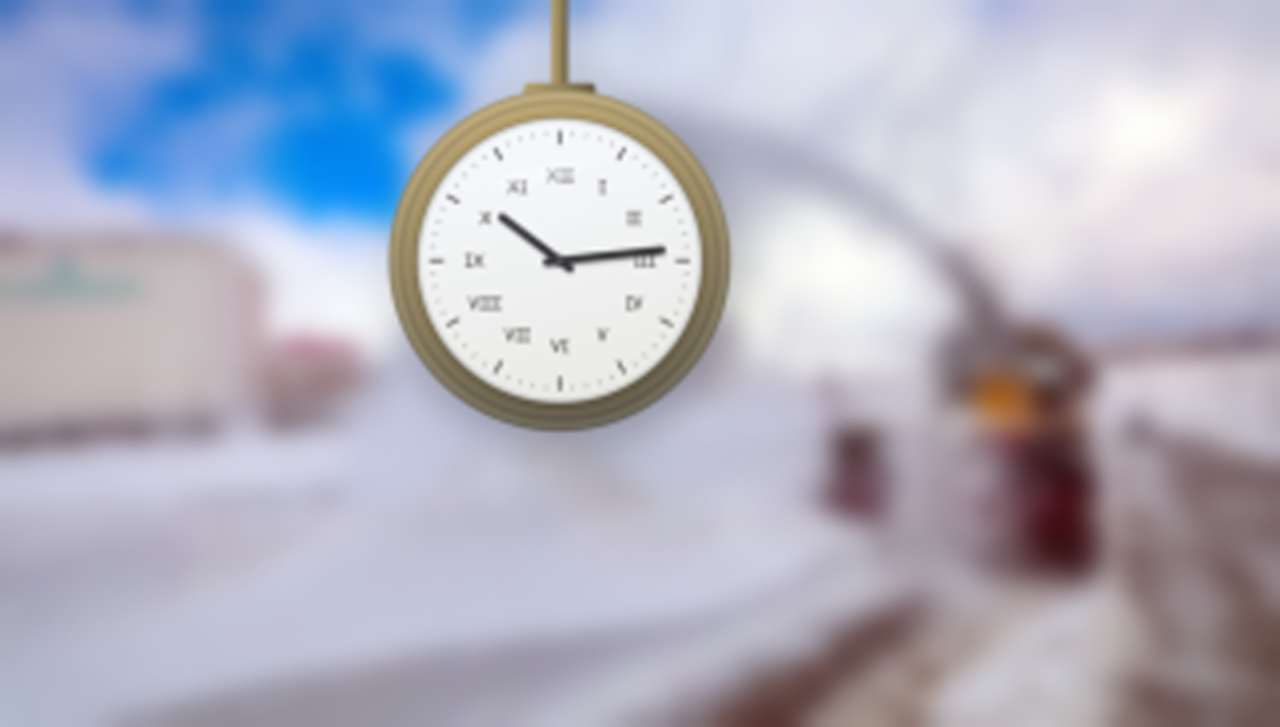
10:14
